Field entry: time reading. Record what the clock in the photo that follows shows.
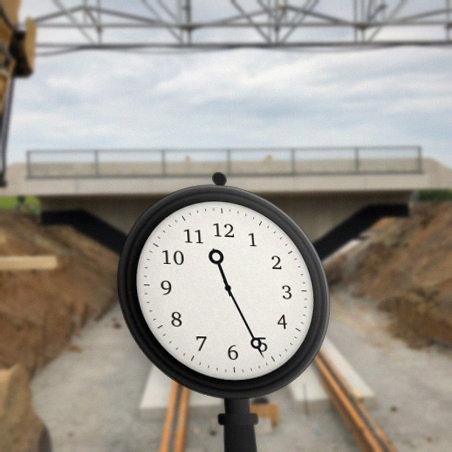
11:26
